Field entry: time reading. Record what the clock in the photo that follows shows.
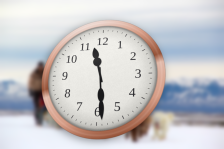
11:29
